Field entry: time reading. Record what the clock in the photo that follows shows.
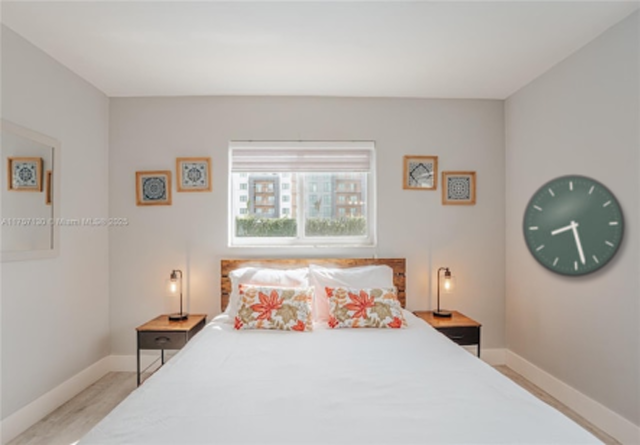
8:28
